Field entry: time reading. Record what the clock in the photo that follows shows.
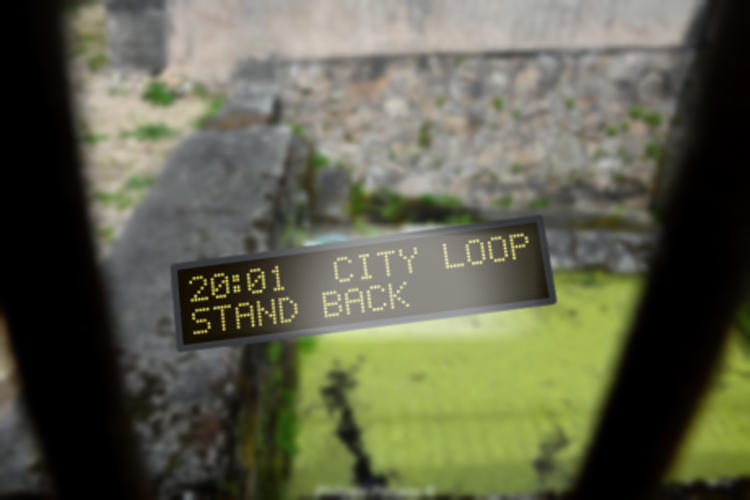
20:01
